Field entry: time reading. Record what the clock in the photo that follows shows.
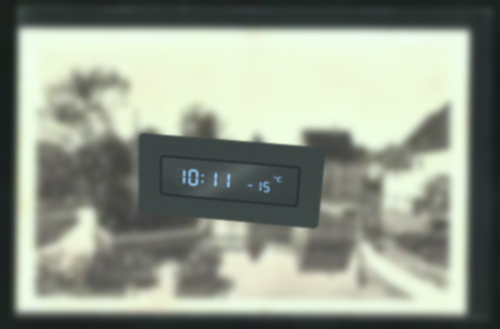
10:11
